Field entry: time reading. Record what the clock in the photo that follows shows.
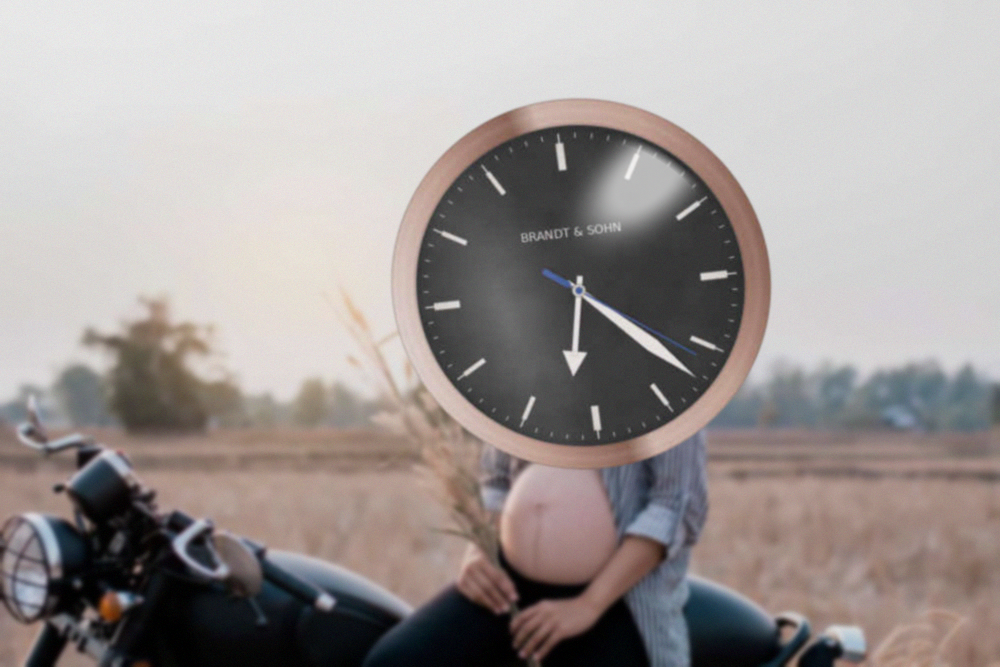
6:22:21
